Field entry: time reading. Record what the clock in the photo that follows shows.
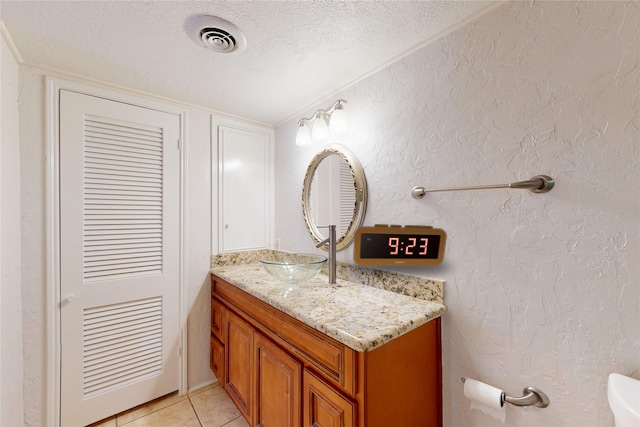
9:23
